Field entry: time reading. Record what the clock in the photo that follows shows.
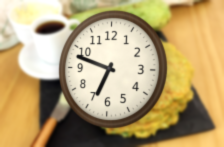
6:48
